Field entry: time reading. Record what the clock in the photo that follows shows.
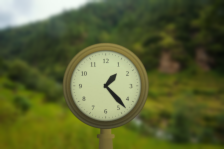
1:23
